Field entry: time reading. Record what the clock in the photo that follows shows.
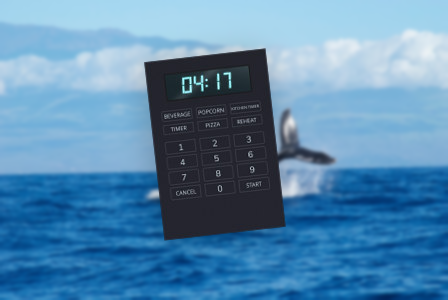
4:17
